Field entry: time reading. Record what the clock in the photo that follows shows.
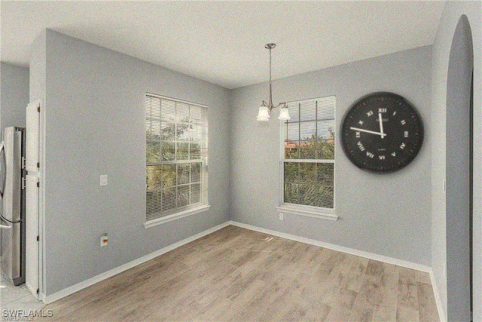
11:47
